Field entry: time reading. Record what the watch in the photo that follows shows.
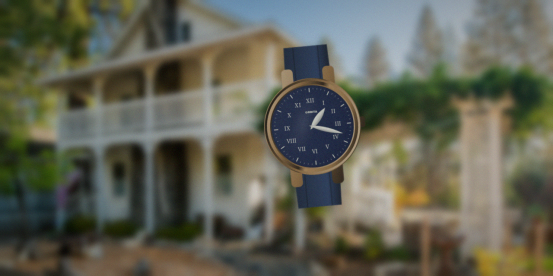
1:18
